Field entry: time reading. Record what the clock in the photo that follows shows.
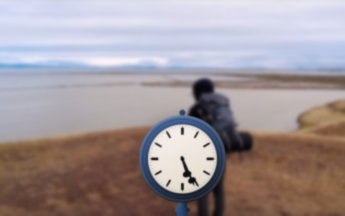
5:26
